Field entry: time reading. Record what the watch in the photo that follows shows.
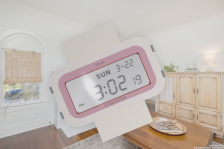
3:02:19
